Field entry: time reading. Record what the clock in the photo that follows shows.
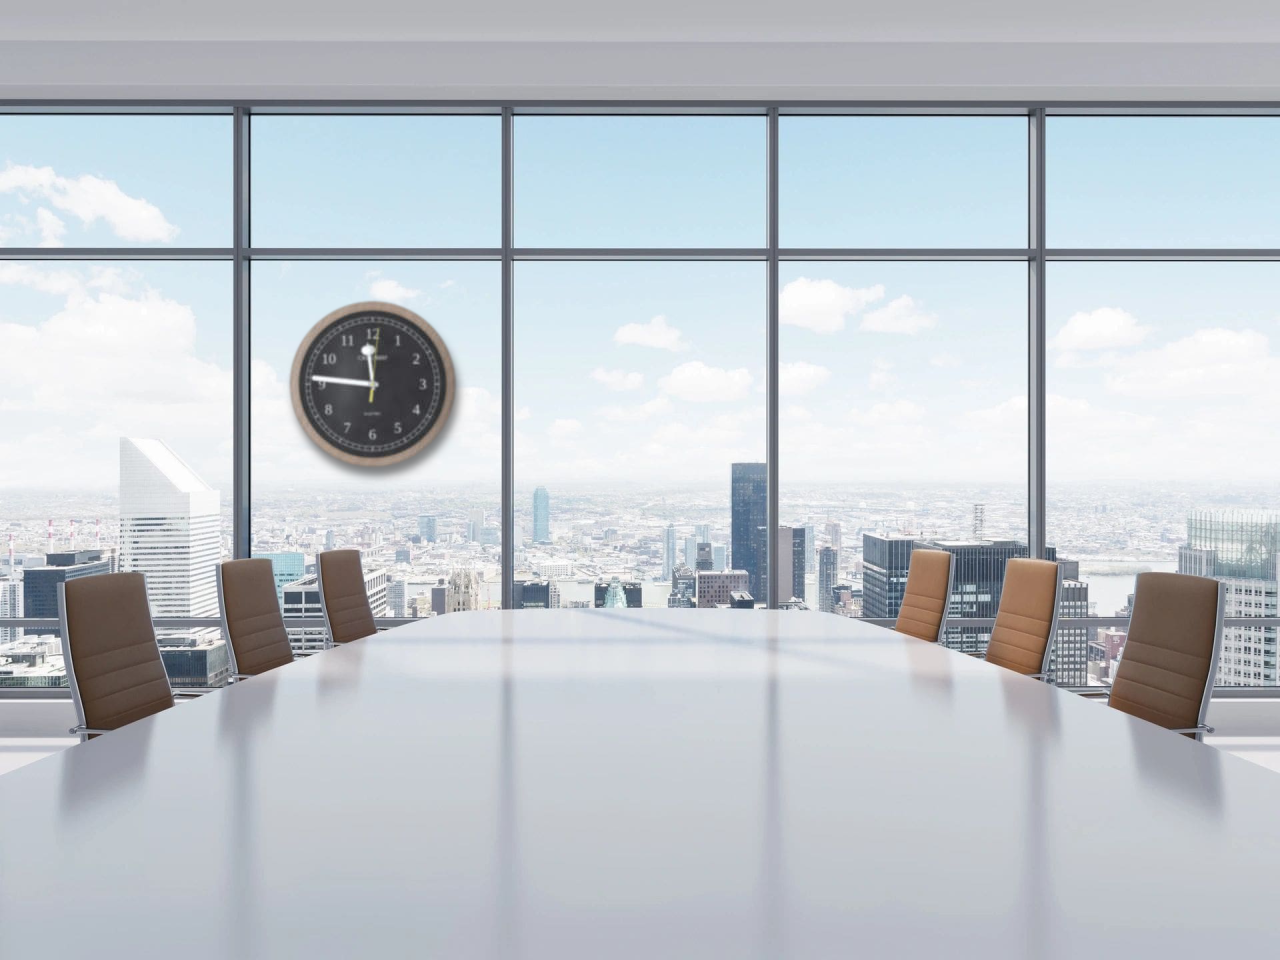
11:46:01
